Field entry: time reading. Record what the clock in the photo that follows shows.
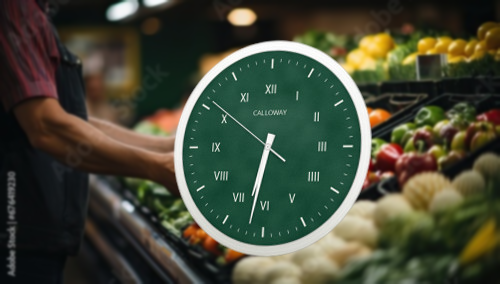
6:31:51
